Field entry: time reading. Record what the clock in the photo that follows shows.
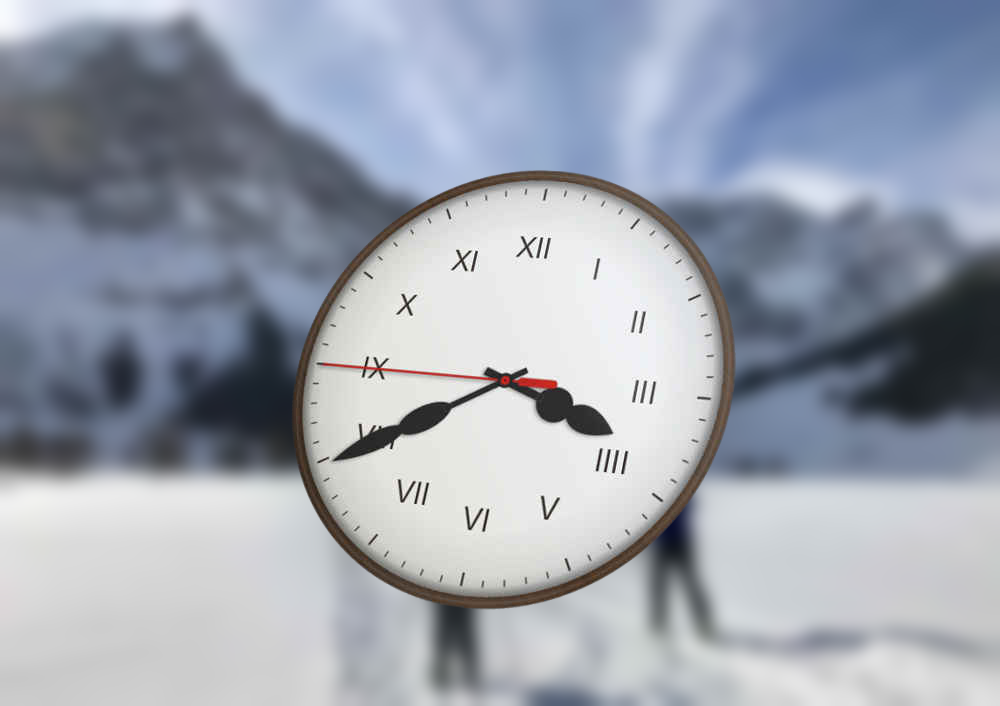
3:39:45
